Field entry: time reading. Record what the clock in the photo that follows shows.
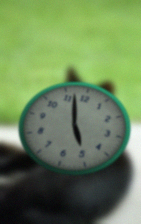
4:57
